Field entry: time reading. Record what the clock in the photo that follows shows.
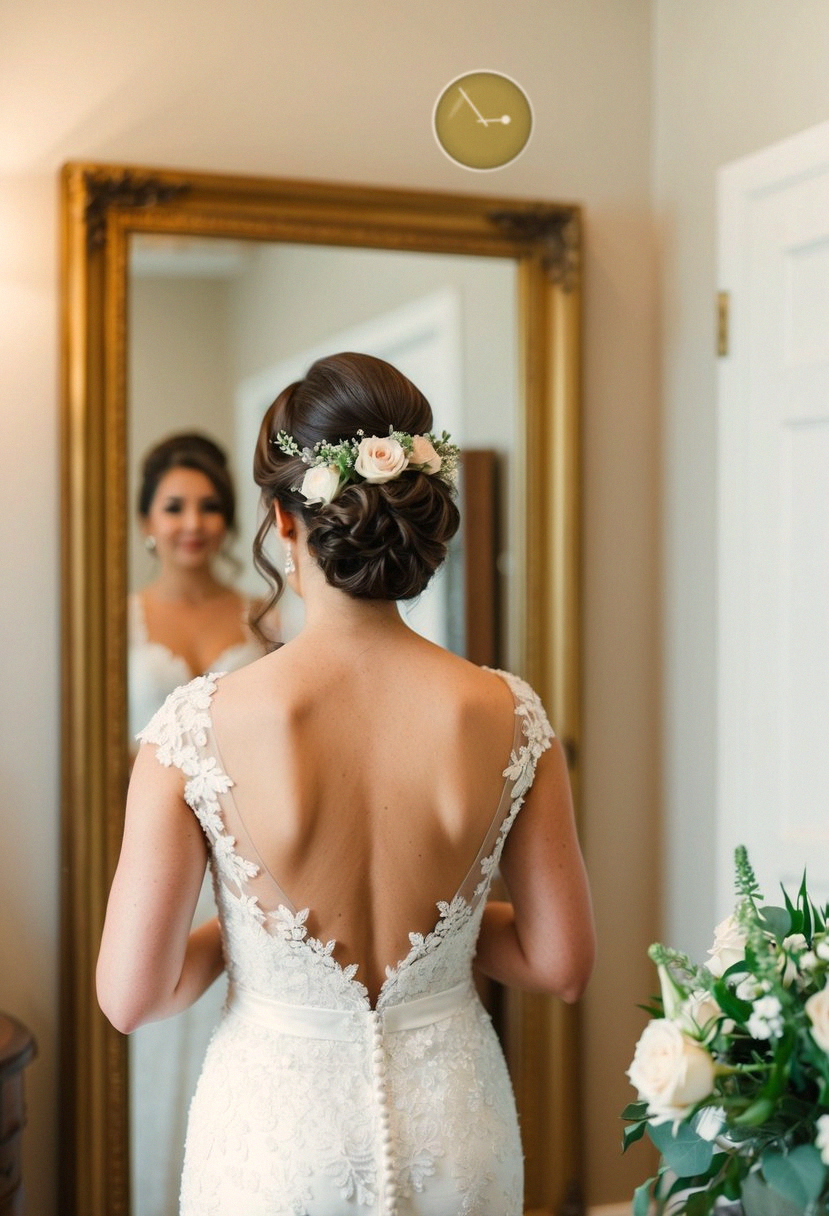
2:54
